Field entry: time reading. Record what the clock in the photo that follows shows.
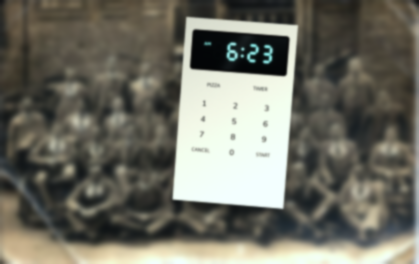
6:23
